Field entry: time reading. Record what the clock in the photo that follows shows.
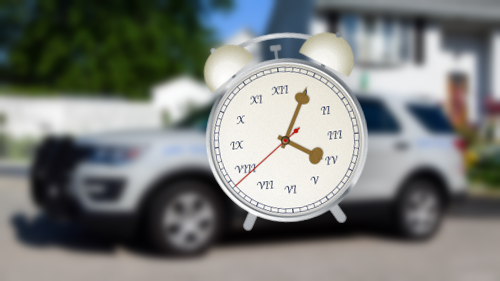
4:04:39
